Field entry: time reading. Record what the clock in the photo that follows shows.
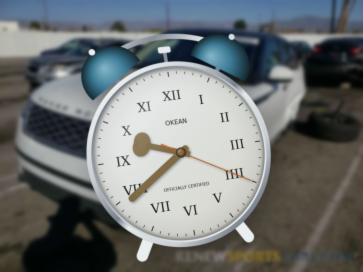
9:39:20
